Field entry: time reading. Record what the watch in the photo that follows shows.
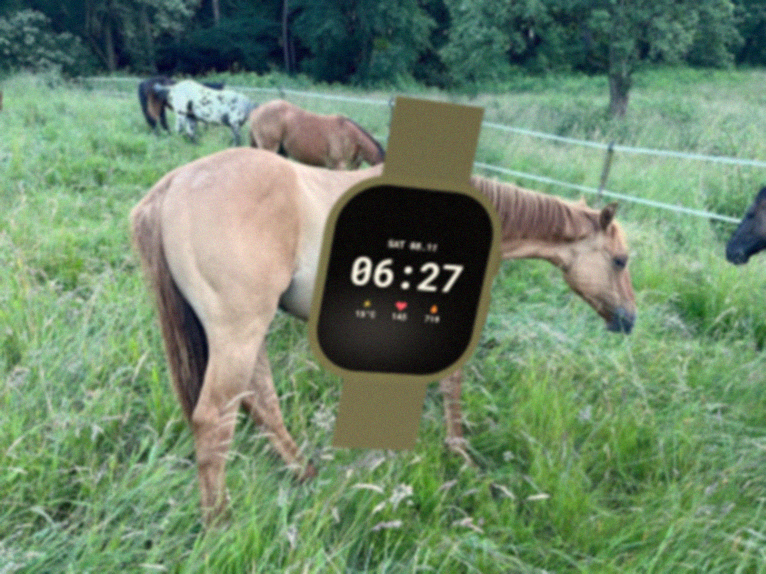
6:27
